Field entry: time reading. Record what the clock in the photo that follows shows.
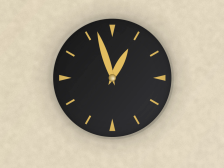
12:57
